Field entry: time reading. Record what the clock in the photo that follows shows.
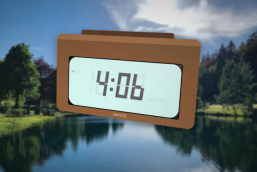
4:06
